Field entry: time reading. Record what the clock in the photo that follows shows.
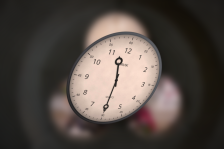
11:30
